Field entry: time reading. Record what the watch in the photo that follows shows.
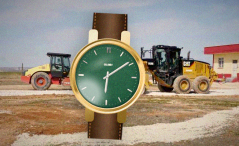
6:09
